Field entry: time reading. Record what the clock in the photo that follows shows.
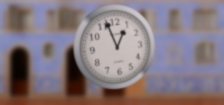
12:57
